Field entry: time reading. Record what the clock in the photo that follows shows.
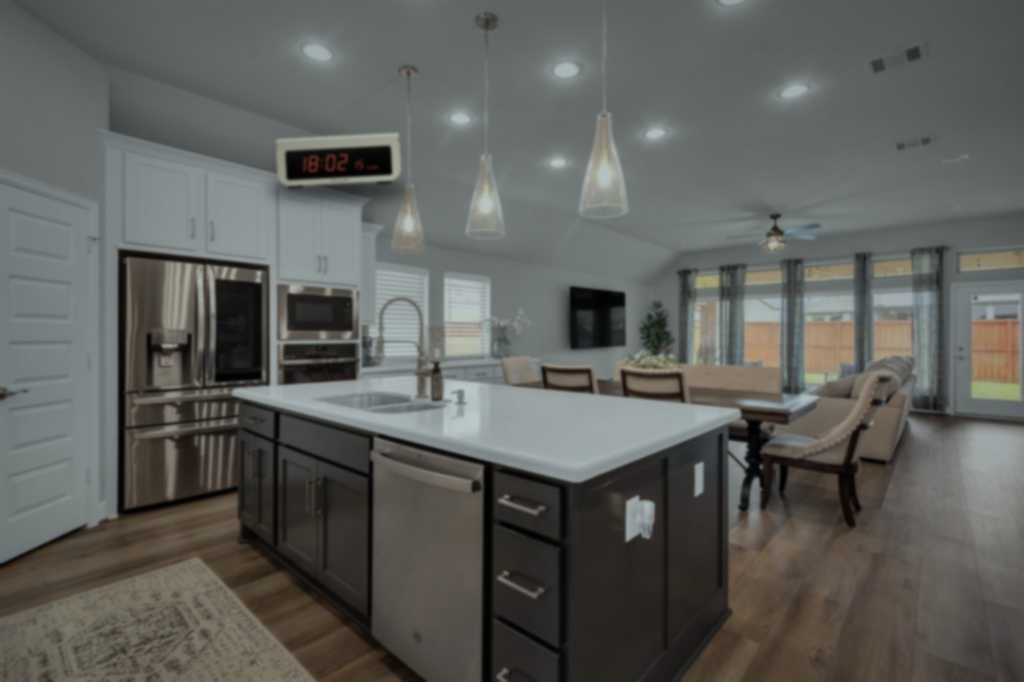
18:02
